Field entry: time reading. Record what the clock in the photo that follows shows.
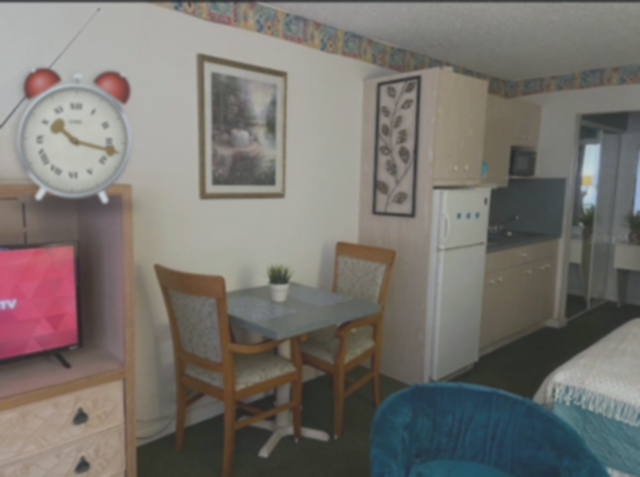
10:17
